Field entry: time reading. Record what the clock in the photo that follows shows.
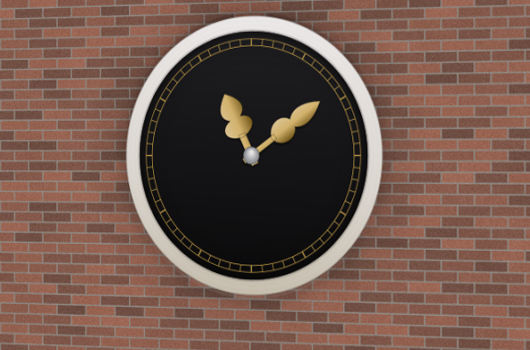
11:09
